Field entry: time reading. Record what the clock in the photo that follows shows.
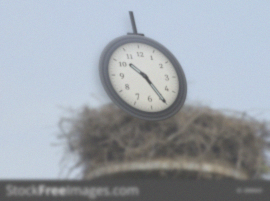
10:25
